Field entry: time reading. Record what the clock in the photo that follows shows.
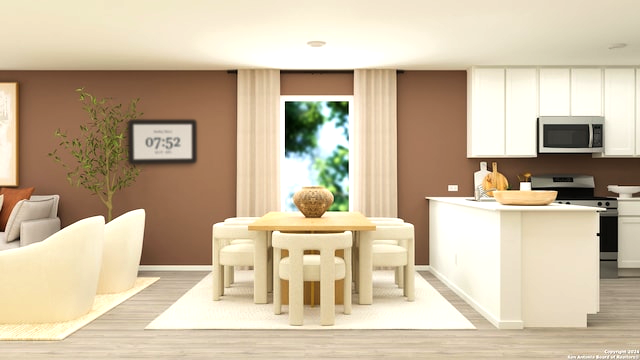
7:52
